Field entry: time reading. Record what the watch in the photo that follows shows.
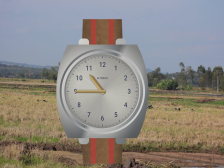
10:45
